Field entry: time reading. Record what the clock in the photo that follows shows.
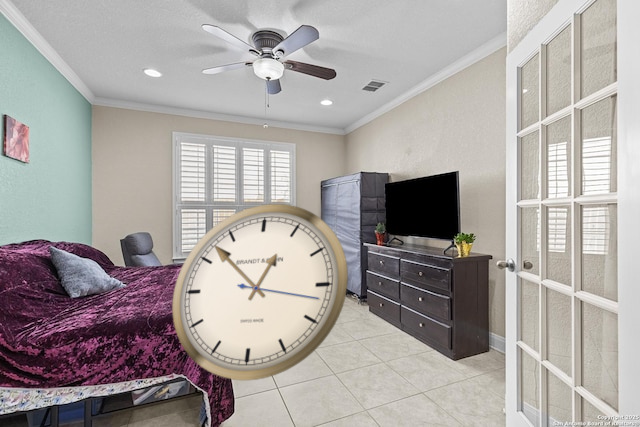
12:52:17
